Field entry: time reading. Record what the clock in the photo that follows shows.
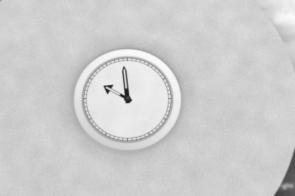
9:59
